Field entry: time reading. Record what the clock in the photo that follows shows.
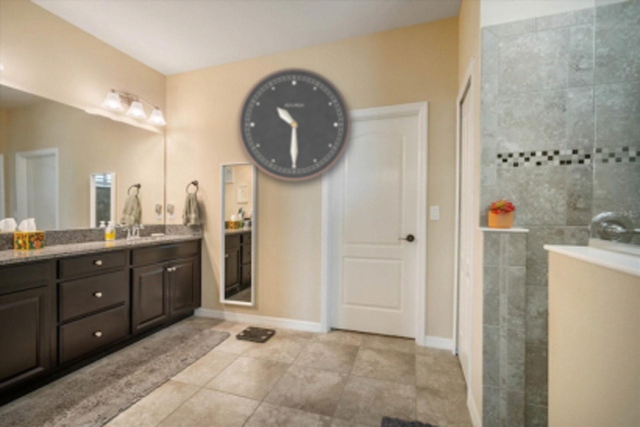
10:30
